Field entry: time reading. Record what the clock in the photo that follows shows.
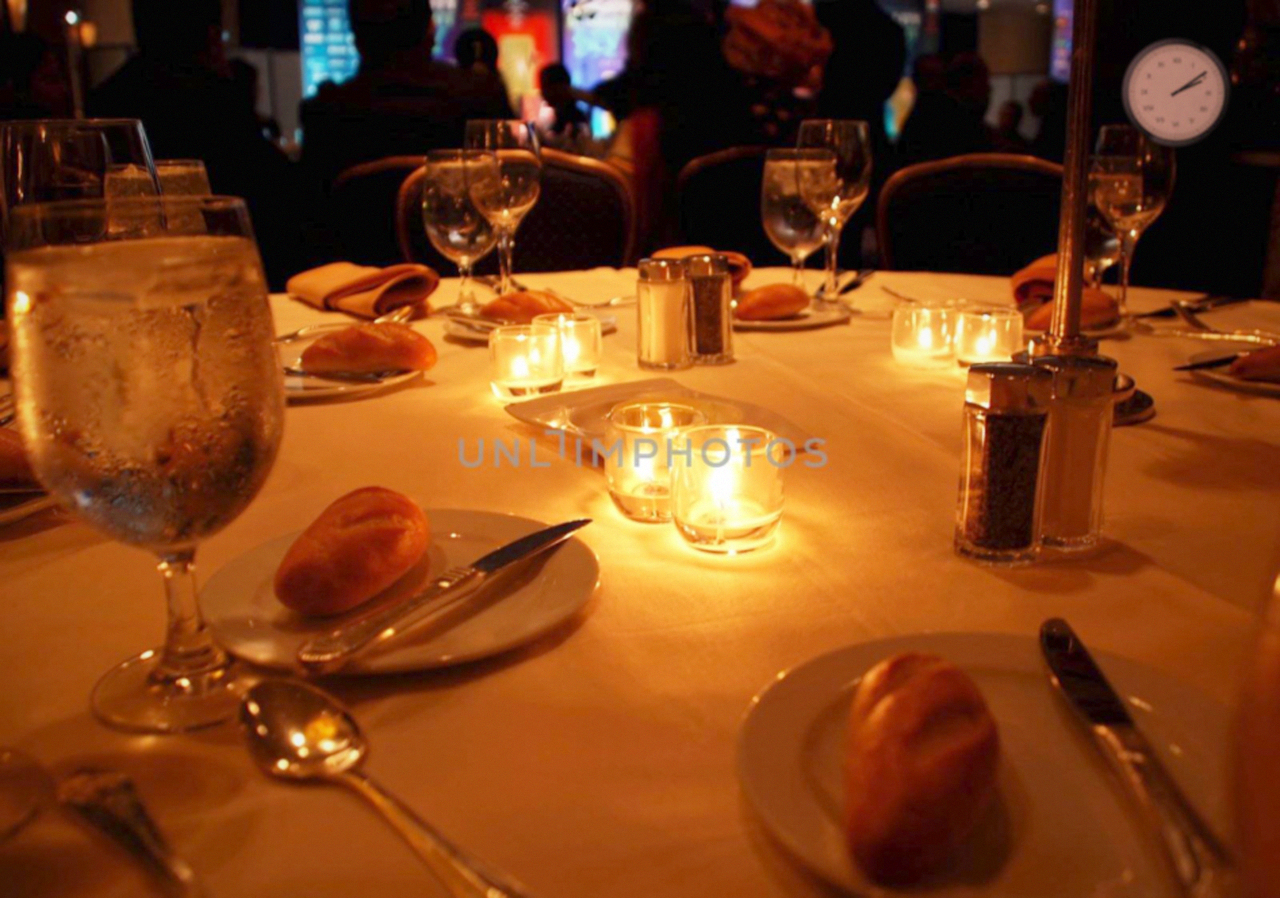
2:09
